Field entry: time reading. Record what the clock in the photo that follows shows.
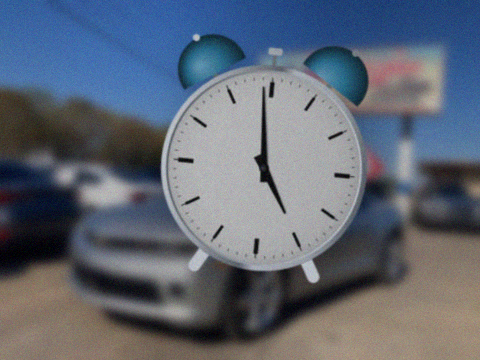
4:59
